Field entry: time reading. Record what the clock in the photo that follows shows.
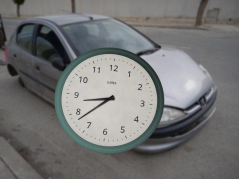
8:38
